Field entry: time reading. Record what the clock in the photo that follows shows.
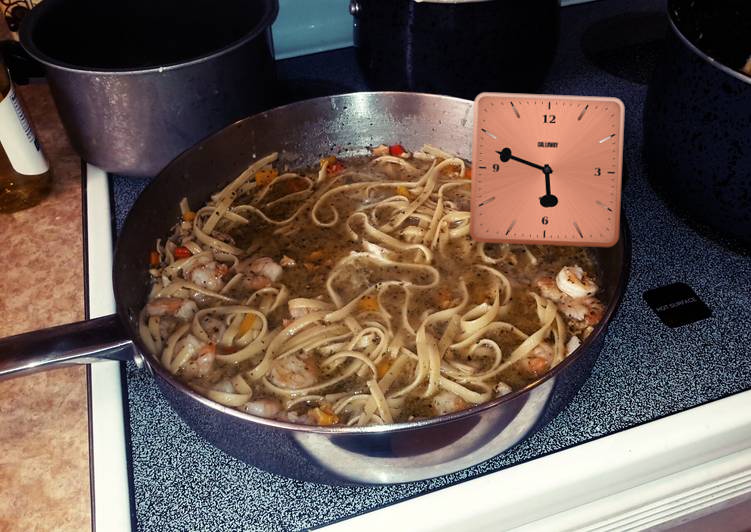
5:48
